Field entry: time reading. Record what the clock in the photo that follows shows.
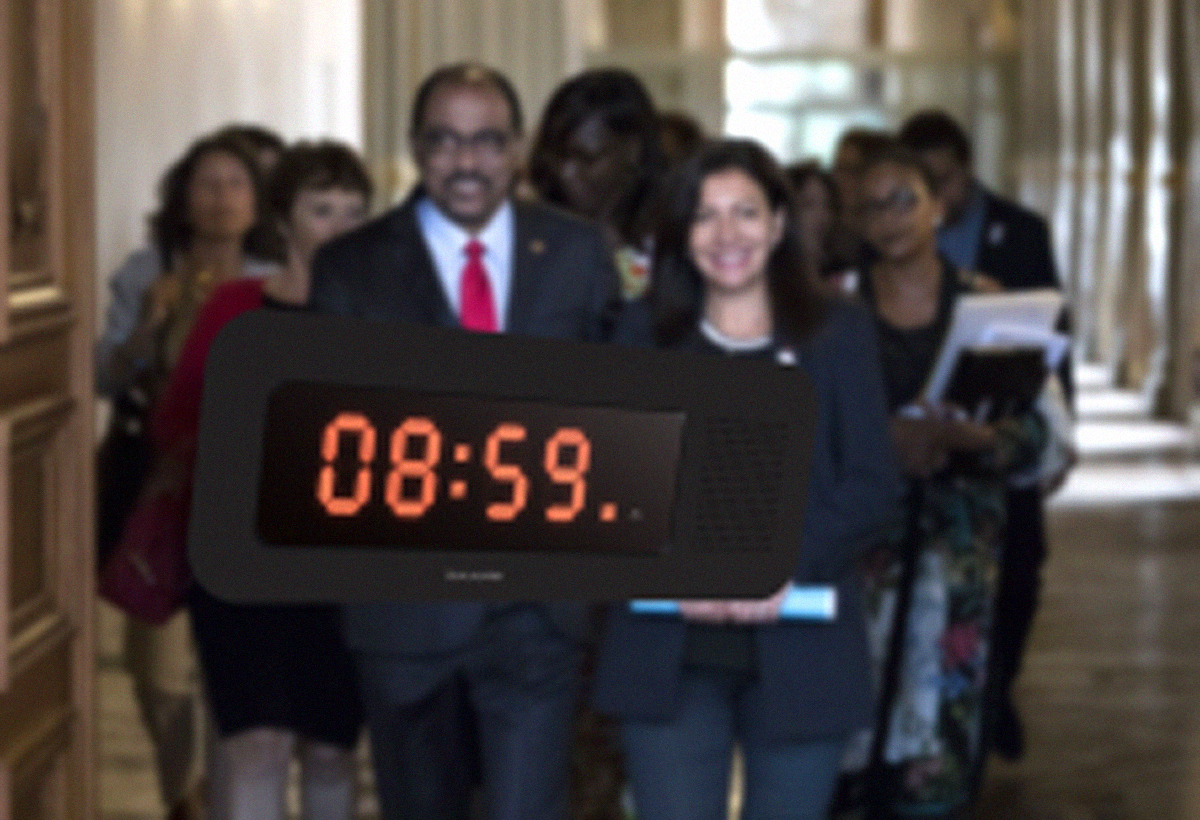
8:59
